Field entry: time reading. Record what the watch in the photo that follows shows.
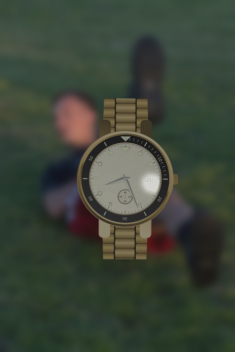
8:26
